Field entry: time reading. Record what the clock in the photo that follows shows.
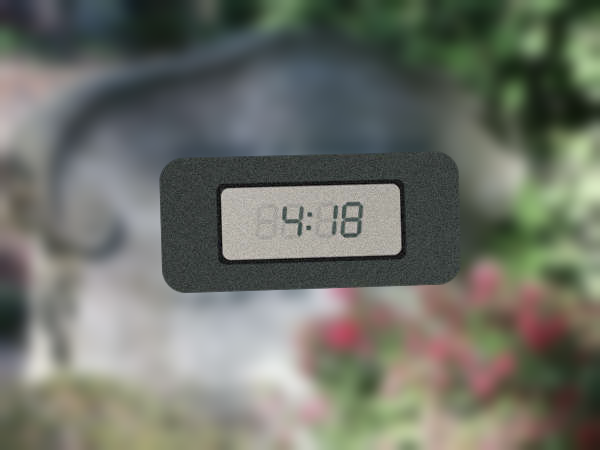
4:18
